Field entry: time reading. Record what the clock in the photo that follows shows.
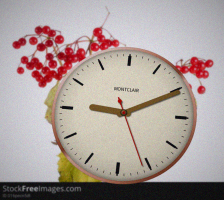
9:10:26
